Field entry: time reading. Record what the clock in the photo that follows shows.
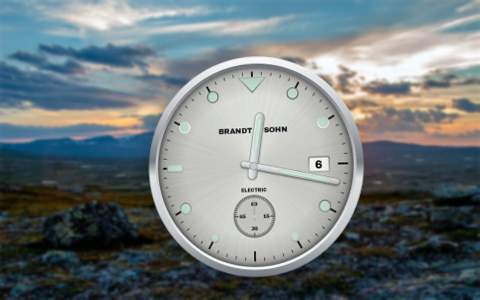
12:17
